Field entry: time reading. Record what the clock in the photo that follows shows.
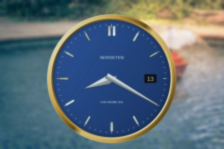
8:20
